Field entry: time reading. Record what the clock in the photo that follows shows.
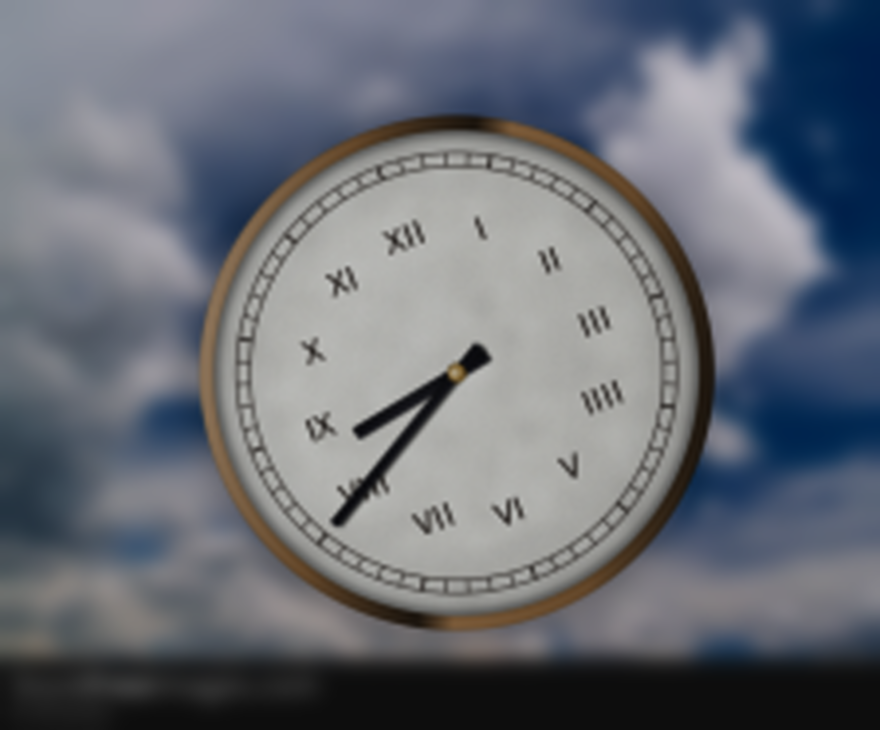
8:40
